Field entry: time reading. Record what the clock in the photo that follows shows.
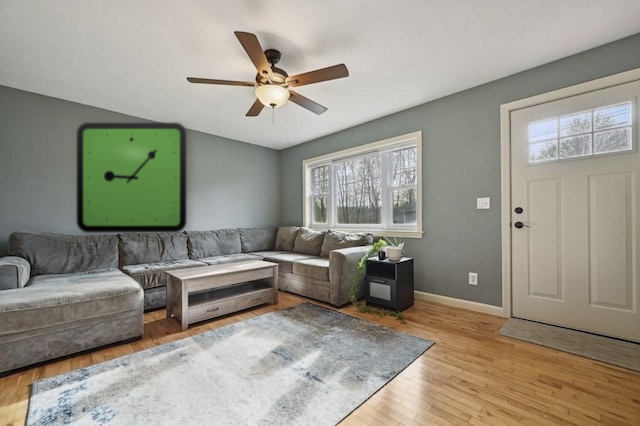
9:07
